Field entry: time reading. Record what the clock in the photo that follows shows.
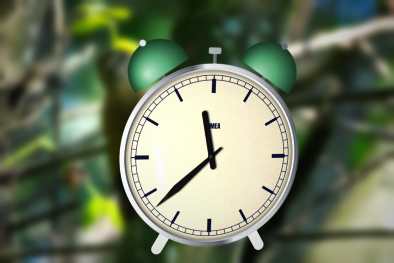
11:38
